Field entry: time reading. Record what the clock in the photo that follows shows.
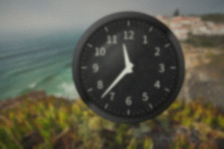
11:37
